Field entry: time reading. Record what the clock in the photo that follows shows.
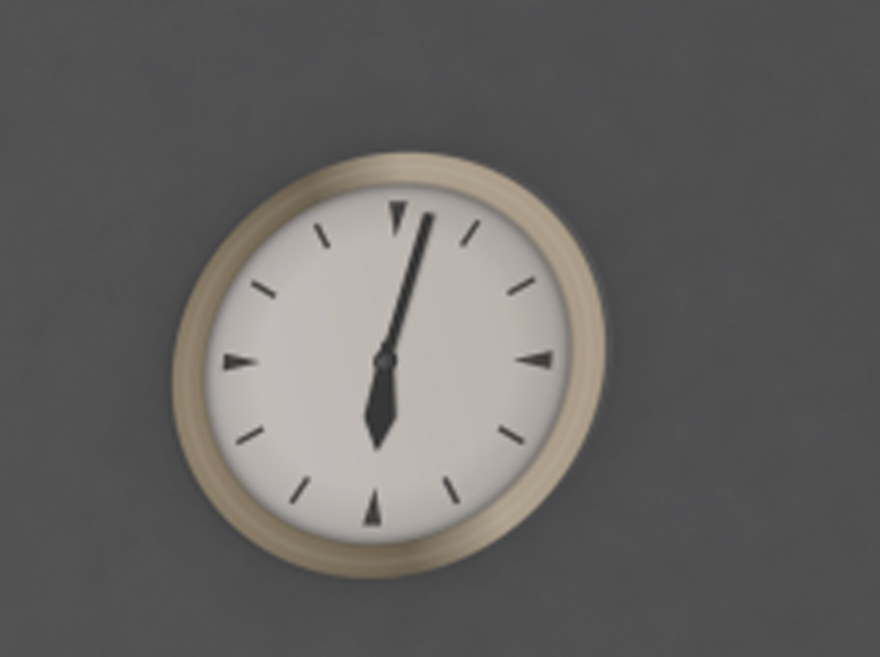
6:02
